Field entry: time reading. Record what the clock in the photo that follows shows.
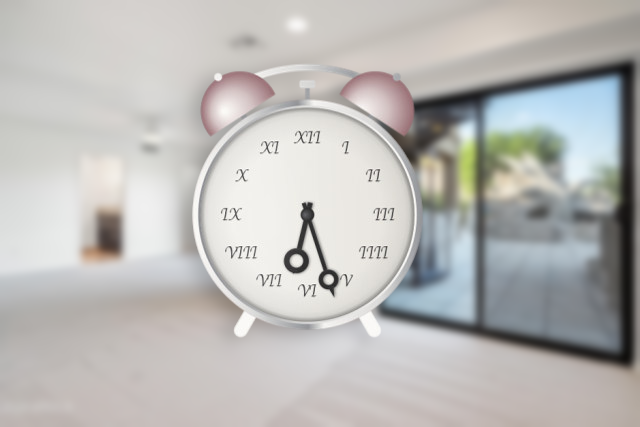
6:27
